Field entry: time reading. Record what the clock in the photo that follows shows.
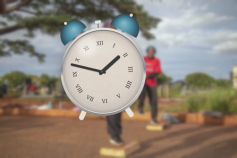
1:48
